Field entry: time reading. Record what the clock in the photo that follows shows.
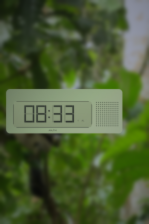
8:33
